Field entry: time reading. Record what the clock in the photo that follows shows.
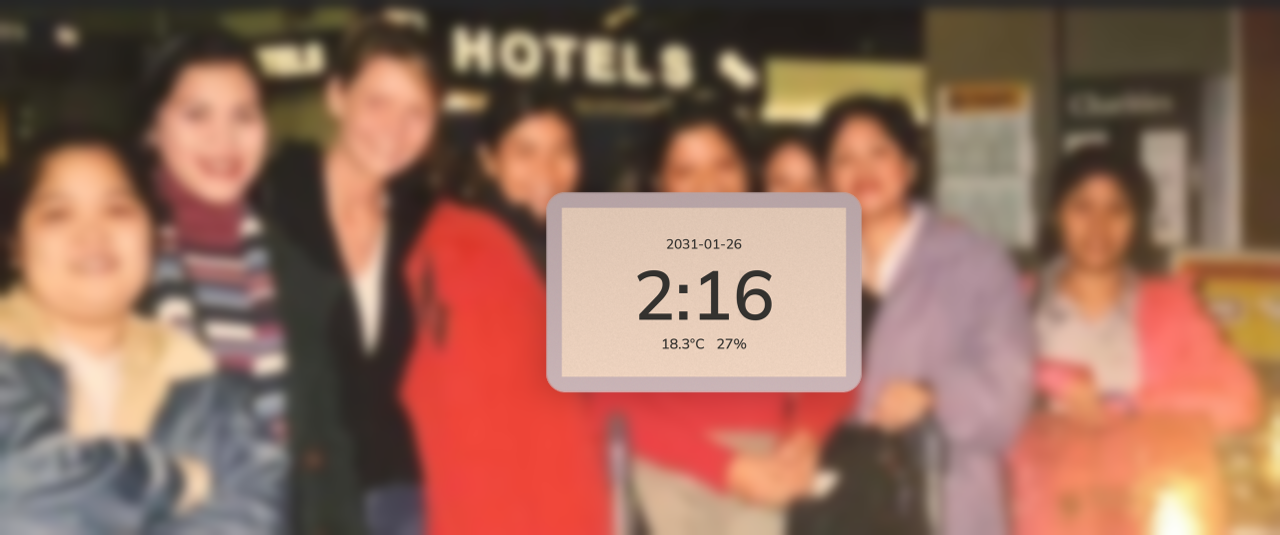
2:16
